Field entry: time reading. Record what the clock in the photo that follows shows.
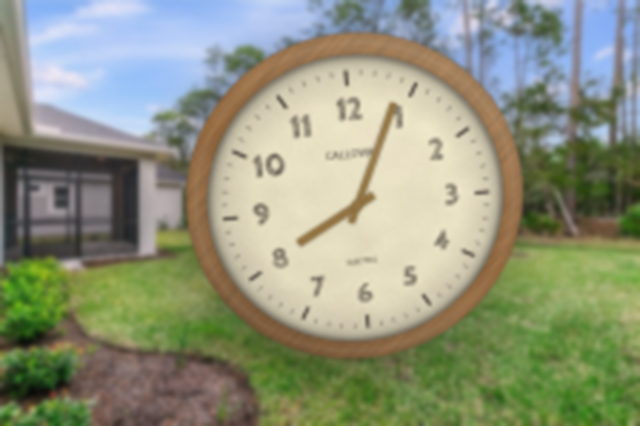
8:04
